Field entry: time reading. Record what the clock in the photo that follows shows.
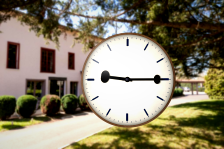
9:15
